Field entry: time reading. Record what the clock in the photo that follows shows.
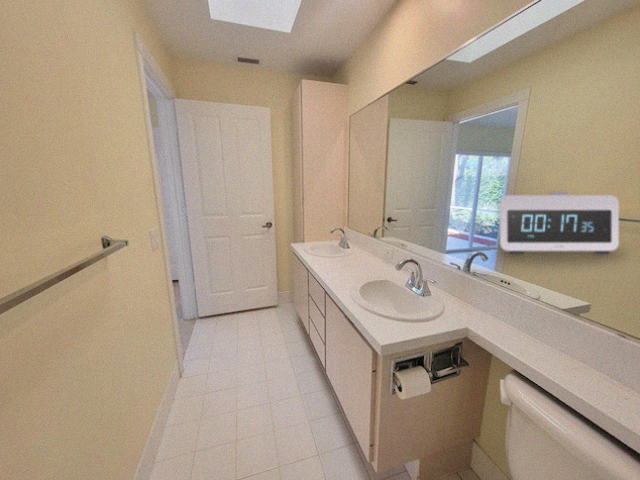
0:17:35
